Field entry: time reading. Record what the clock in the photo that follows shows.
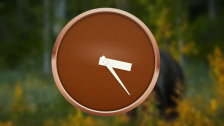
3:24
